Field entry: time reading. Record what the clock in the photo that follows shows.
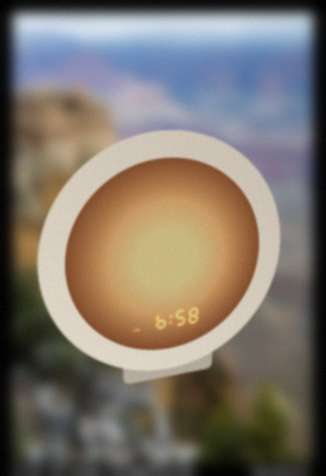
6:58
